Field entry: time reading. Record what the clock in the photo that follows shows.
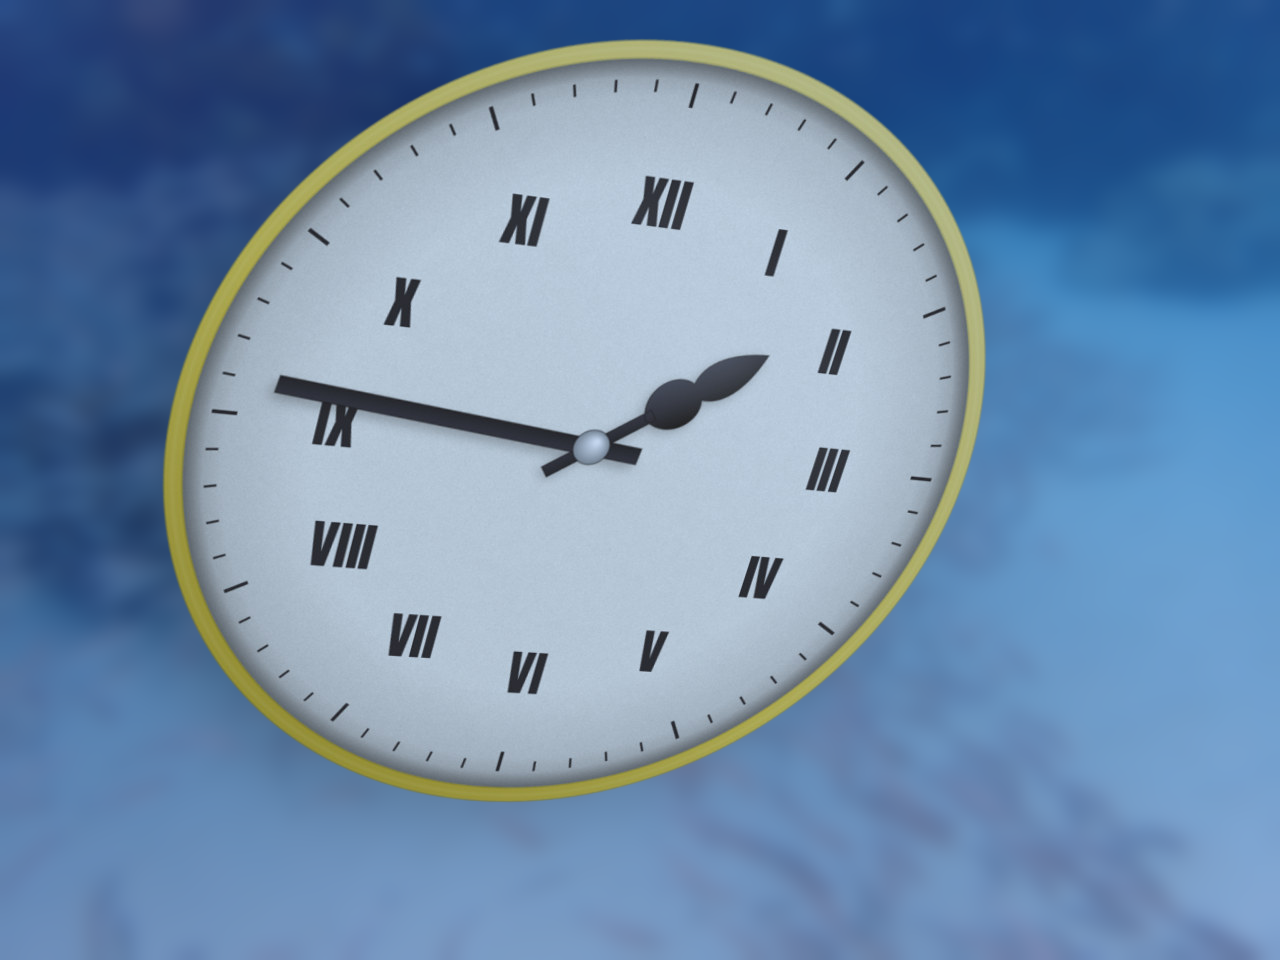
1:46
